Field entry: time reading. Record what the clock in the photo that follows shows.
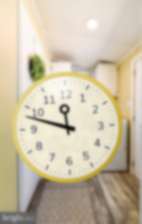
11:48
